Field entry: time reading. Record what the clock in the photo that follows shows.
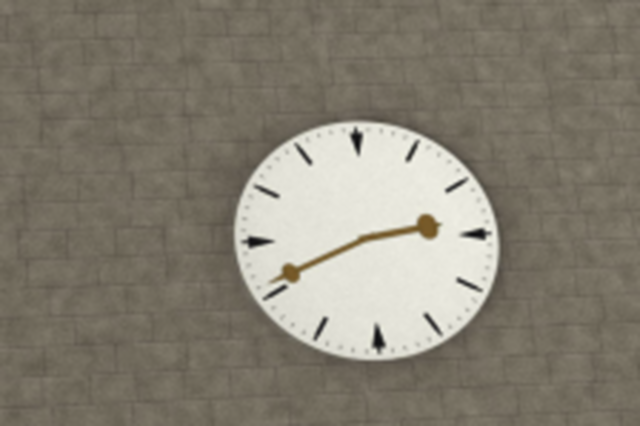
2:41
